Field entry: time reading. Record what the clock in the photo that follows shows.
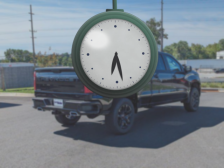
6:28
